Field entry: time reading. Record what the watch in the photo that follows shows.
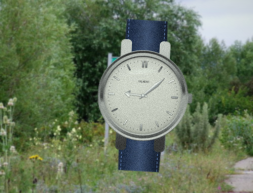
9:08
